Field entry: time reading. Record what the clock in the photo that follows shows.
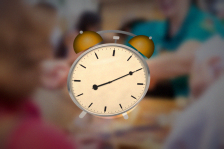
8:10
